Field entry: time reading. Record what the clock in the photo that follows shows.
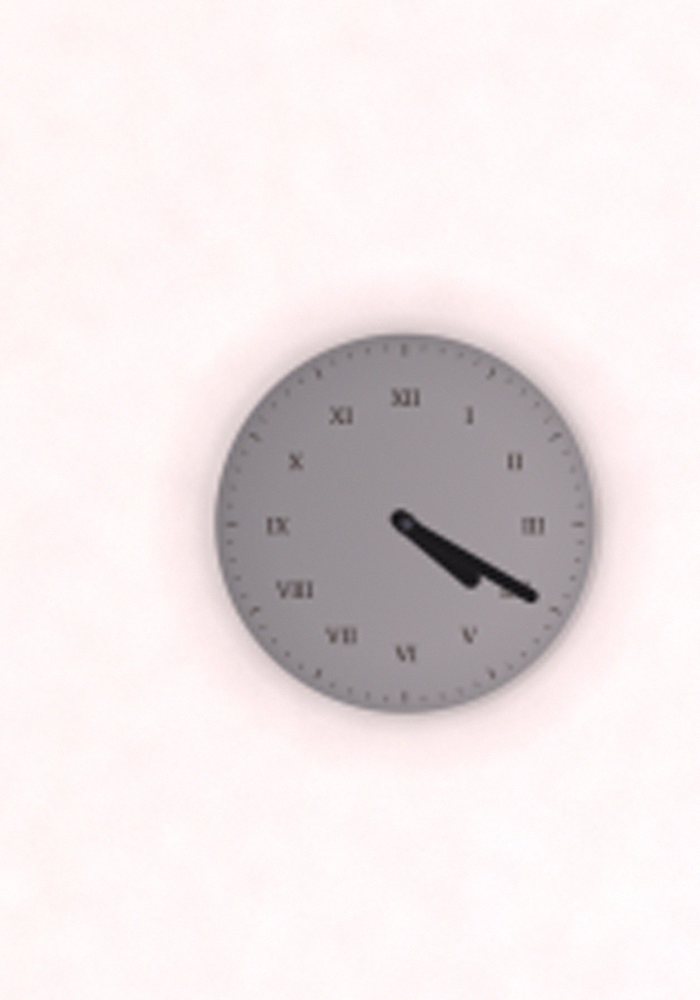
4:20
